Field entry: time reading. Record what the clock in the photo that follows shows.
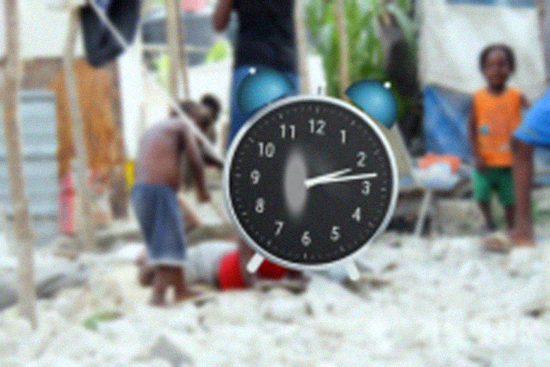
2:13
